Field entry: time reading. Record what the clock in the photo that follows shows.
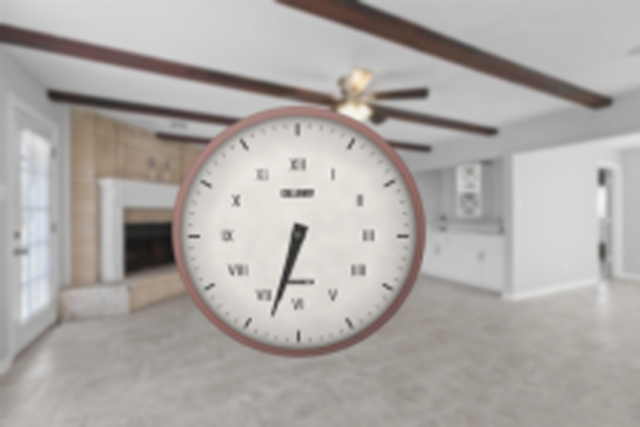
6:33
